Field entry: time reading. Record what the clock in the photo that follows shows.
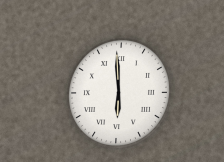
5:59
